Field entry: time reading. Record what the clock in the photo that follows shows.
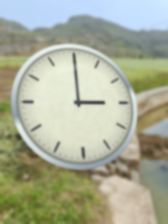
3:00
